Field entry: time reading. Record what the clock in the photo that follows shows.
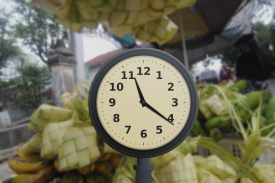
11:21
